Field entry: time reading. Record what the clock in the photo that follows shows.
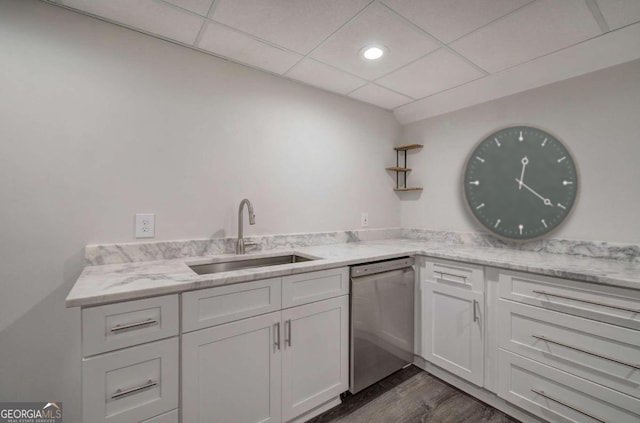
12:21
